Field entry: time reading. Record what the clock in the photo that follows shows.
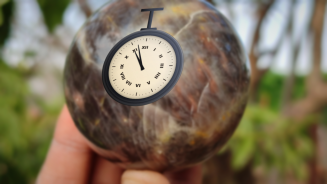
10:57
